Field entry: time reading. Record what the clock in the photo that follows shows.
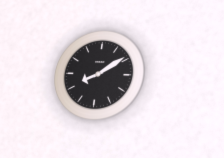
8:09
